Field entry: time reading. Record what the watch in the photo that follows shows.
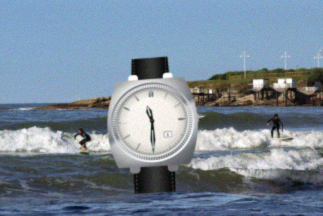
11:30
